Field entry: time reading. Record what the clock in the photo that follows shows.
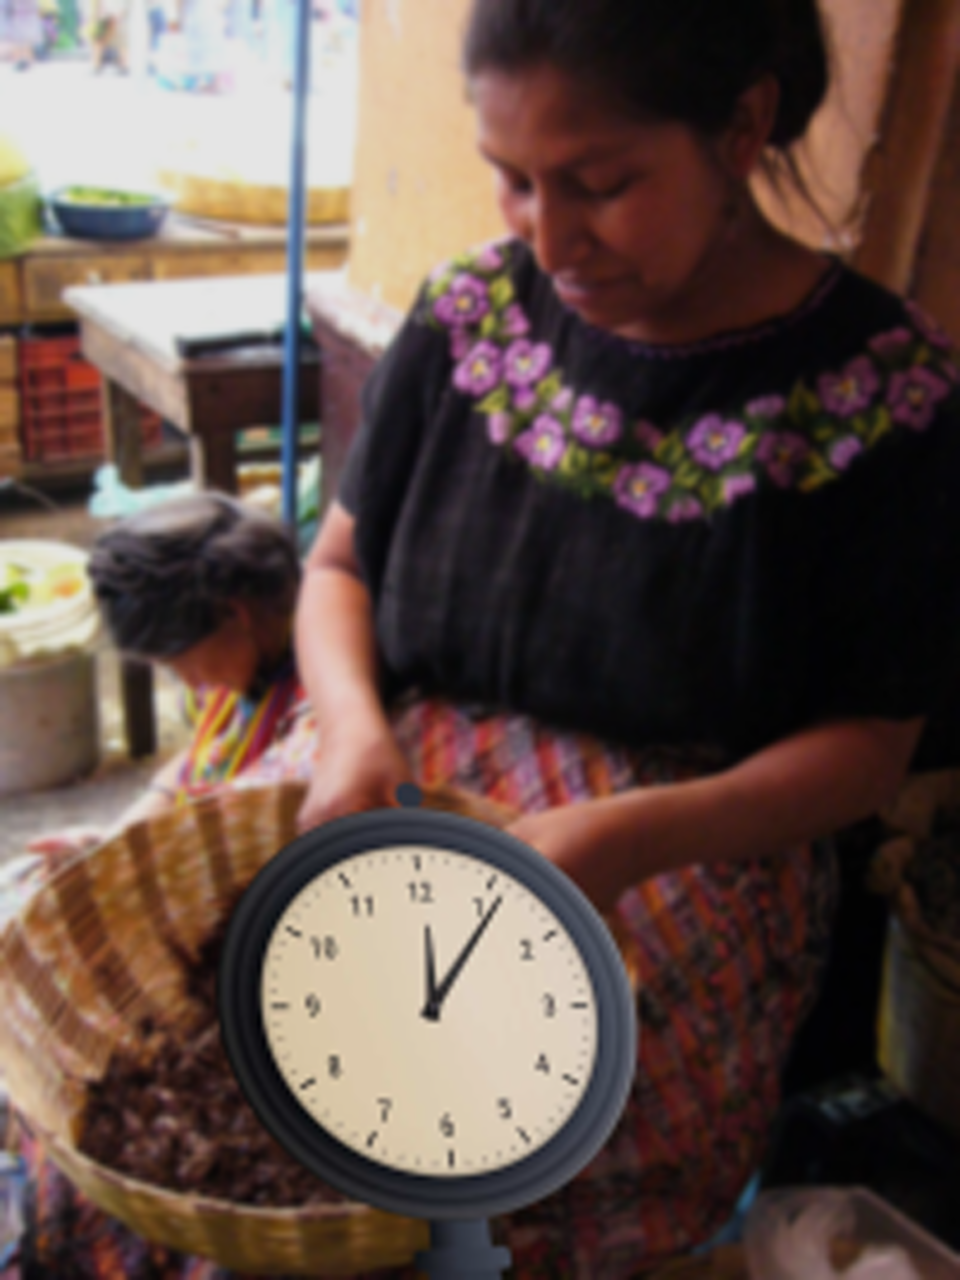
12:06
